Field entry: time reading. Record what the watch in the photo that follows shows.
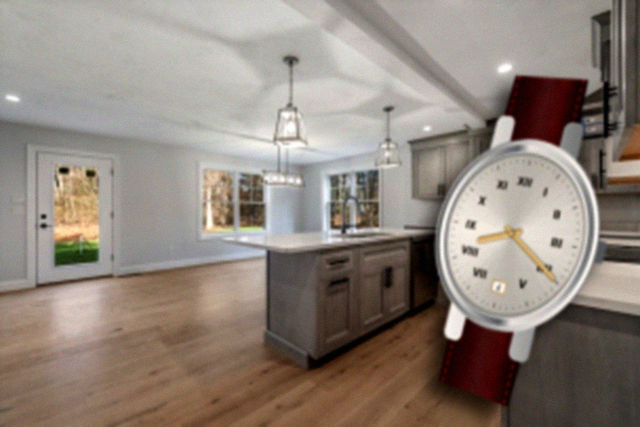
8:20
